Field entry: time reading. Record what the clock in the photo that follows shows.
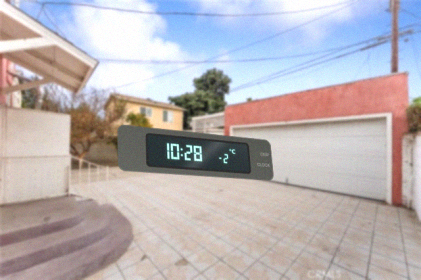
10:28
